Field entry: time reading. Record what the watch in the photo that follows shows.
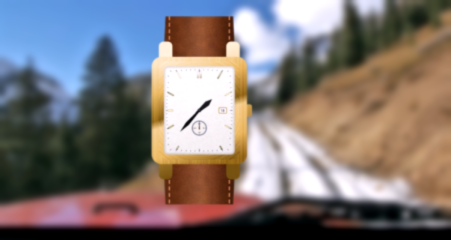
1:37
